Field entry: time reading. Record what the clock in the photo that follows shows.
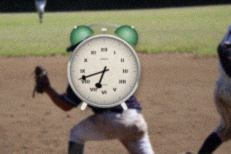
6:42
